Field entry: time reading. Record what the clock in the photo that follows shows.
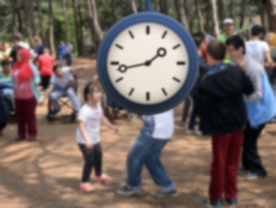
1:43
